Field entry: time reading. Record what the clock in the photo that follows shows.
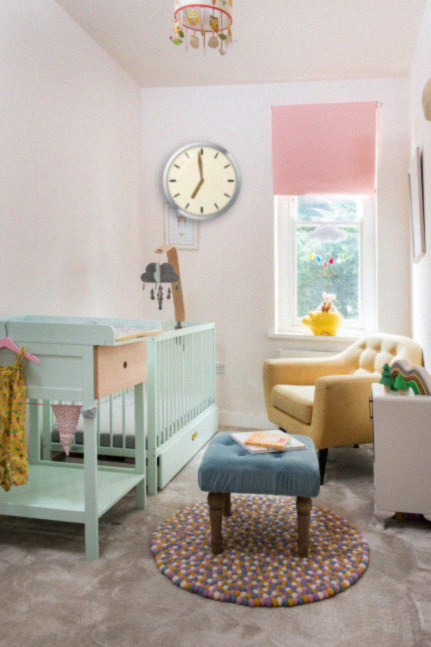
6:59
